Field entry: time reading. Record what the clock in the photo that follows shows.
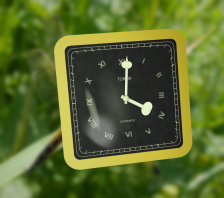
4:01
